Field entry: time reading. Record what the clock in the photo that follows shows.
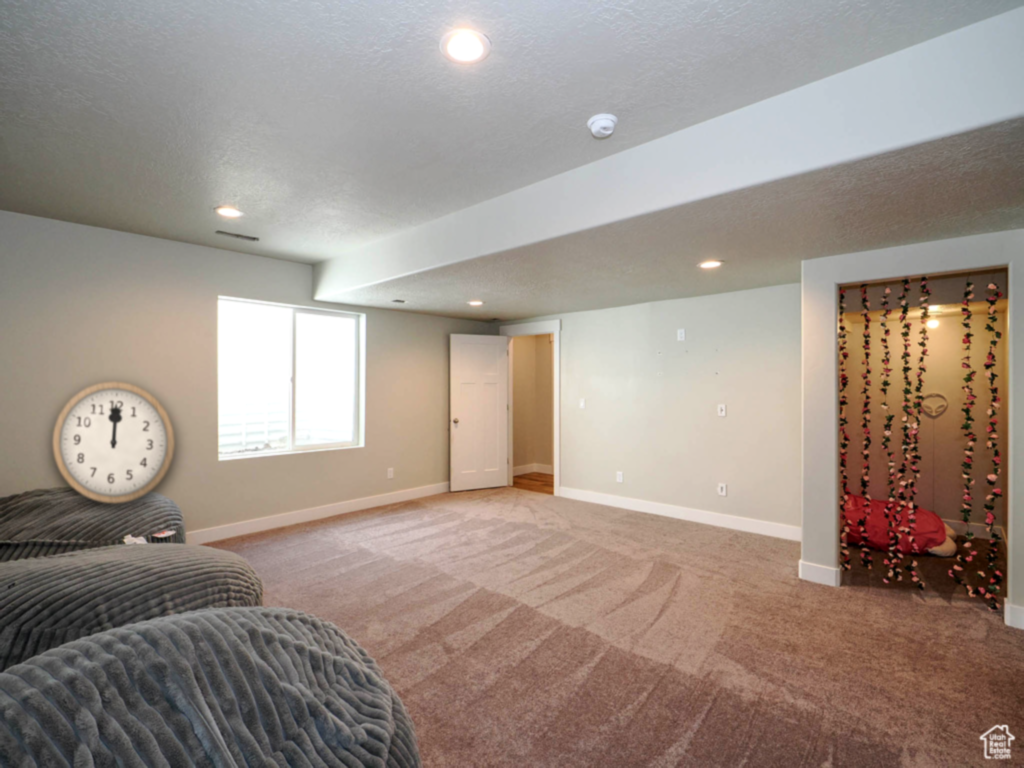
12:00
